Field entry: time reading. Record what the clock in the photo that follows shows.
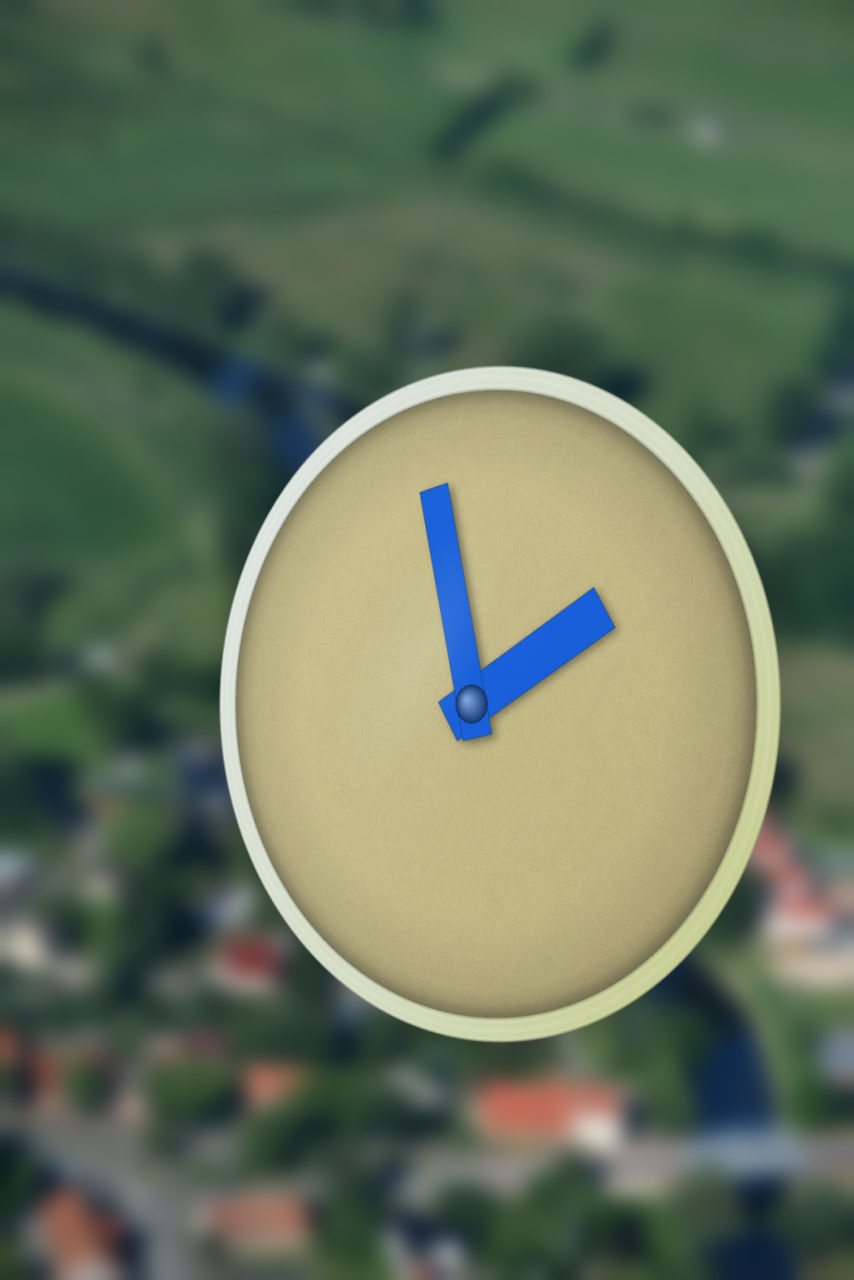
1:58
